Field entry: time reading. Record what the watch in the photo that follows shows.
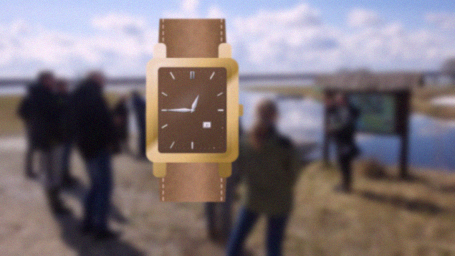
12:45
